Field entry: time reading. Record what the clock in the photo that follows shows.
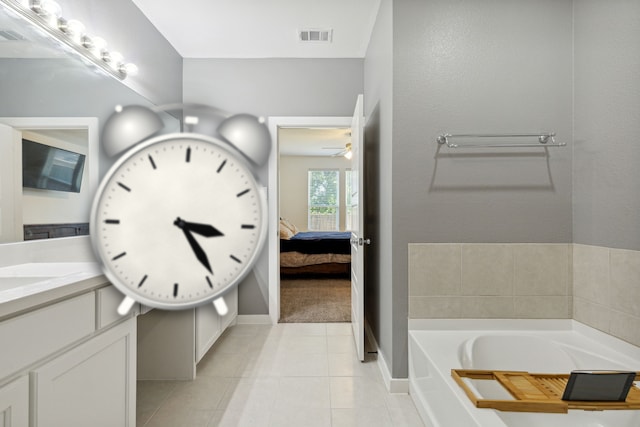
3:24
